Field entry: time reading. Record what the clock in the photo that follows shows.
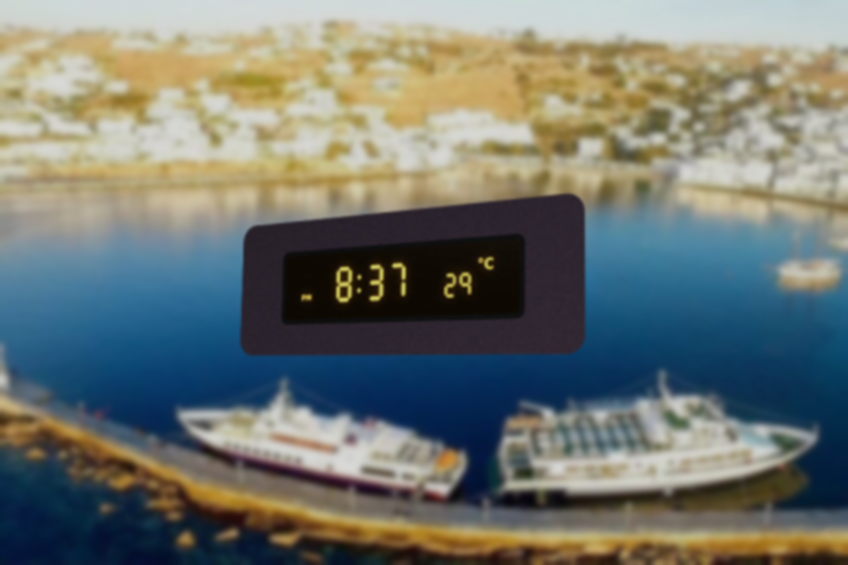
8:37
